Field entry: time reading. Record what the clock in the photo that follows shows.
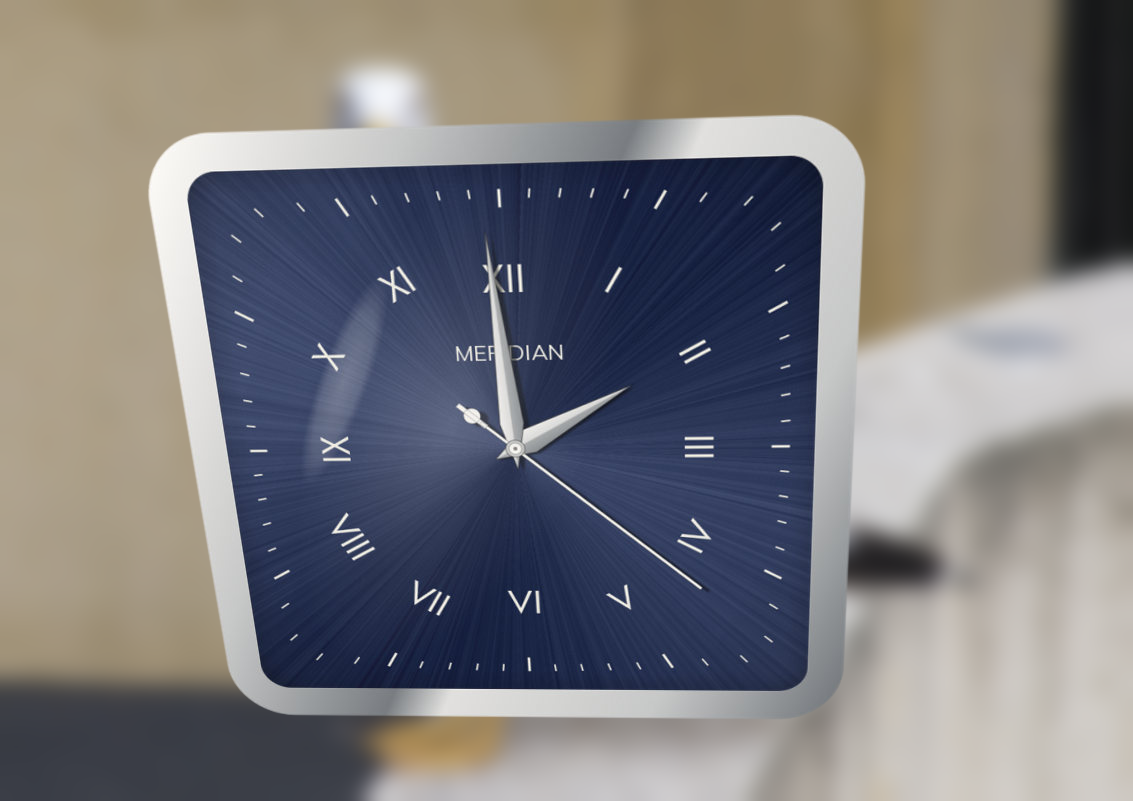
1:59:22
